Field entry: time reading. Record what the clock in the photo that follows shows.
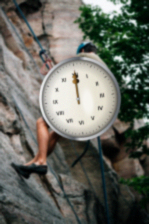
12:00
